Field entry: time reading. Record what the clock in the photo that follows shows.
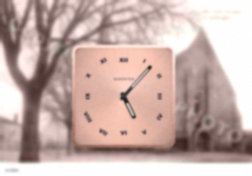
5:07
